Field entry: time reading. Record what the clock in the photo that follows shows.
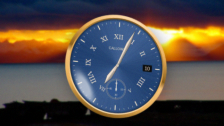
7:04
